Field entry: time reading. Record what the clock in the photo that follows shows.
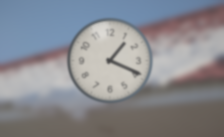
1:19
